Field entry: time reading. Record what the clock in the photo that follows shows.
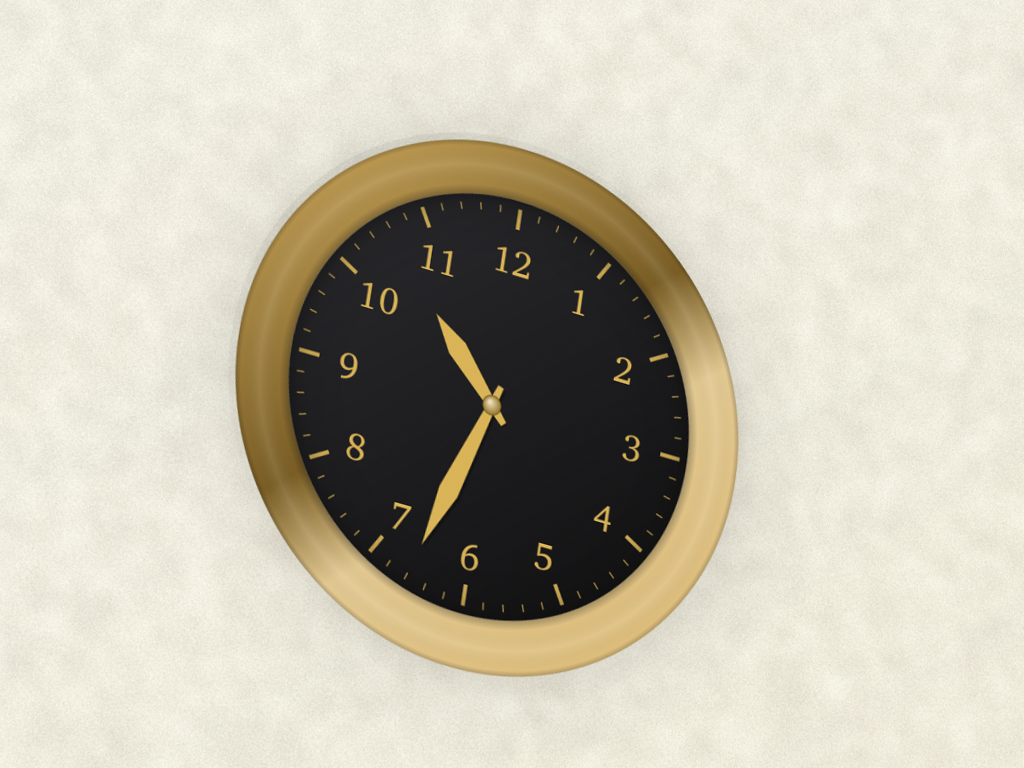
10:33
